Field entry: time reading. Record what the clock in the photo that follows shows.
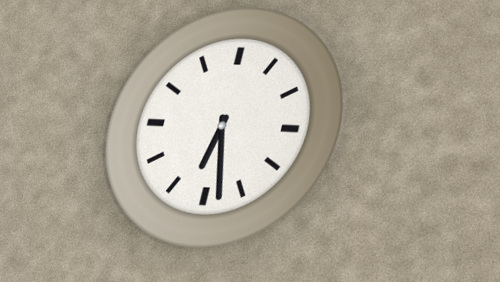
6:28
